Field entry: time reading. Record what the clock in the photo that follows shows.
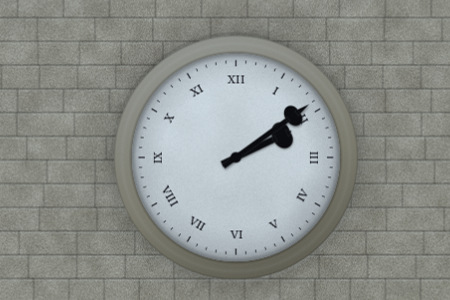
2:09
